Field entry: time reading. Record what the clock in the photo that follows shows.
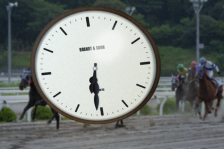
6:31
